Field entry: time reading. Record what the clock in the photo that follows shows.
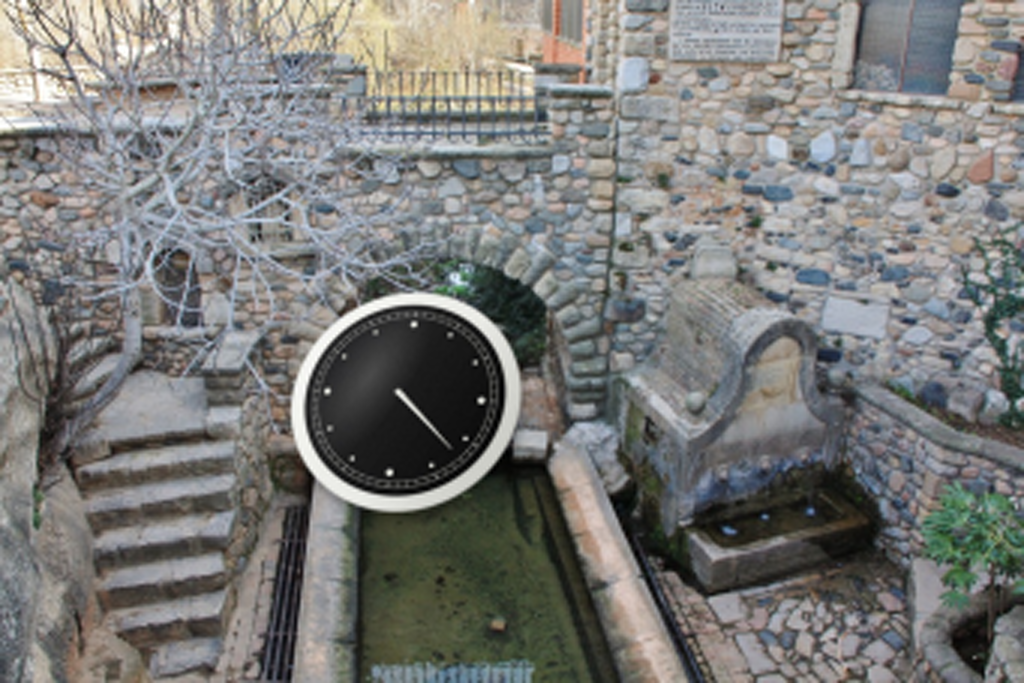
4:22
